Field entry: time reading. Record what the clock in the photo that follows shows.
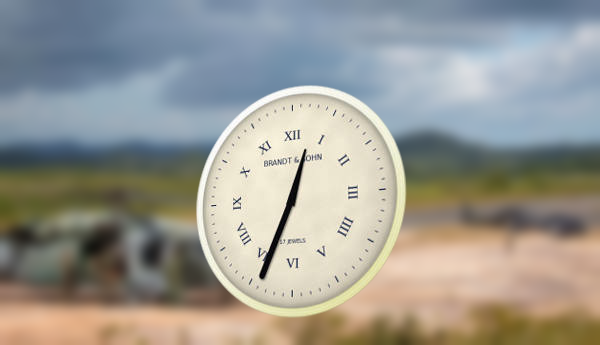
12:34
